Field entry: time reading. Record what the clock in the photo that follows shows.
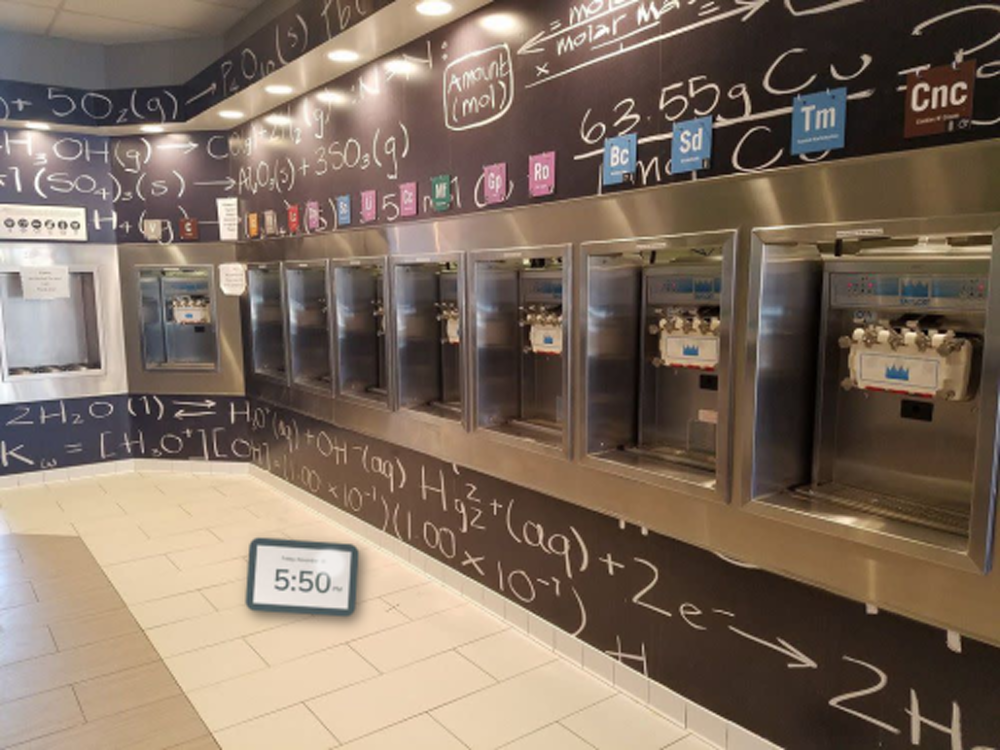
5:50
